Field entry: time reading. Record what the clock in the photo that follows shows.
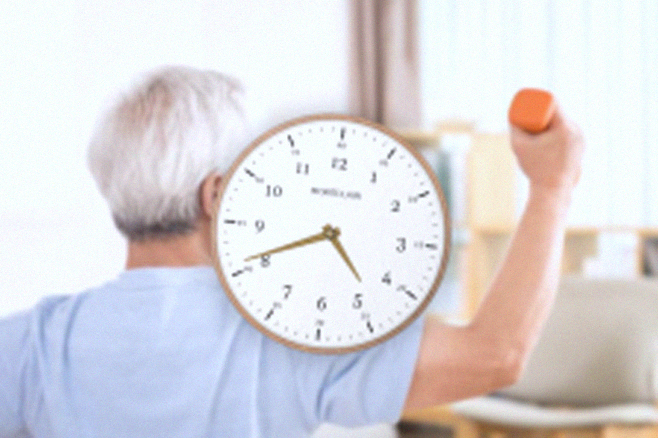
4:41
